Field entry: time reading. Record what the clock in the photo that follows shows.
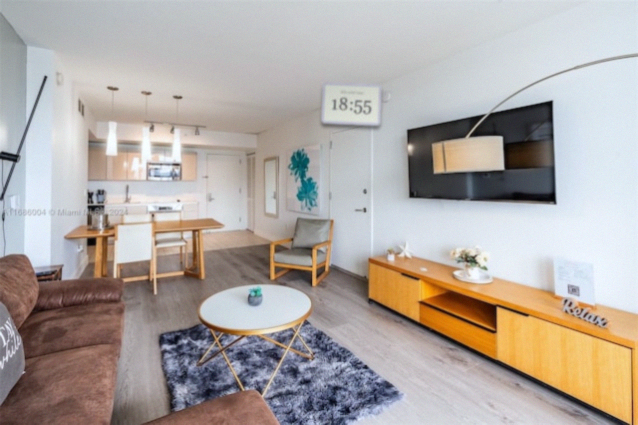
18:55
